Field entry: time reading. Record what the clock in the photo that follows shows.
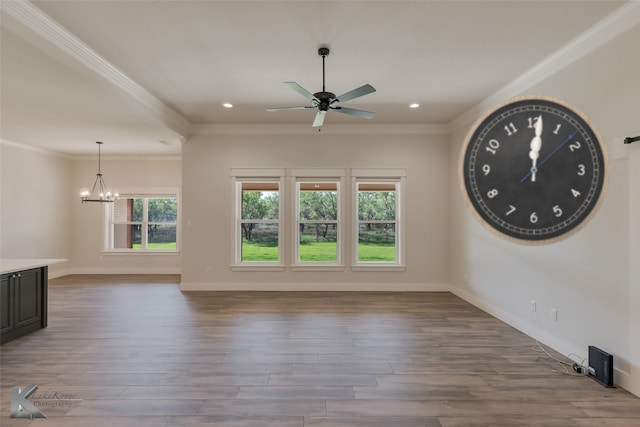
12:01:08
